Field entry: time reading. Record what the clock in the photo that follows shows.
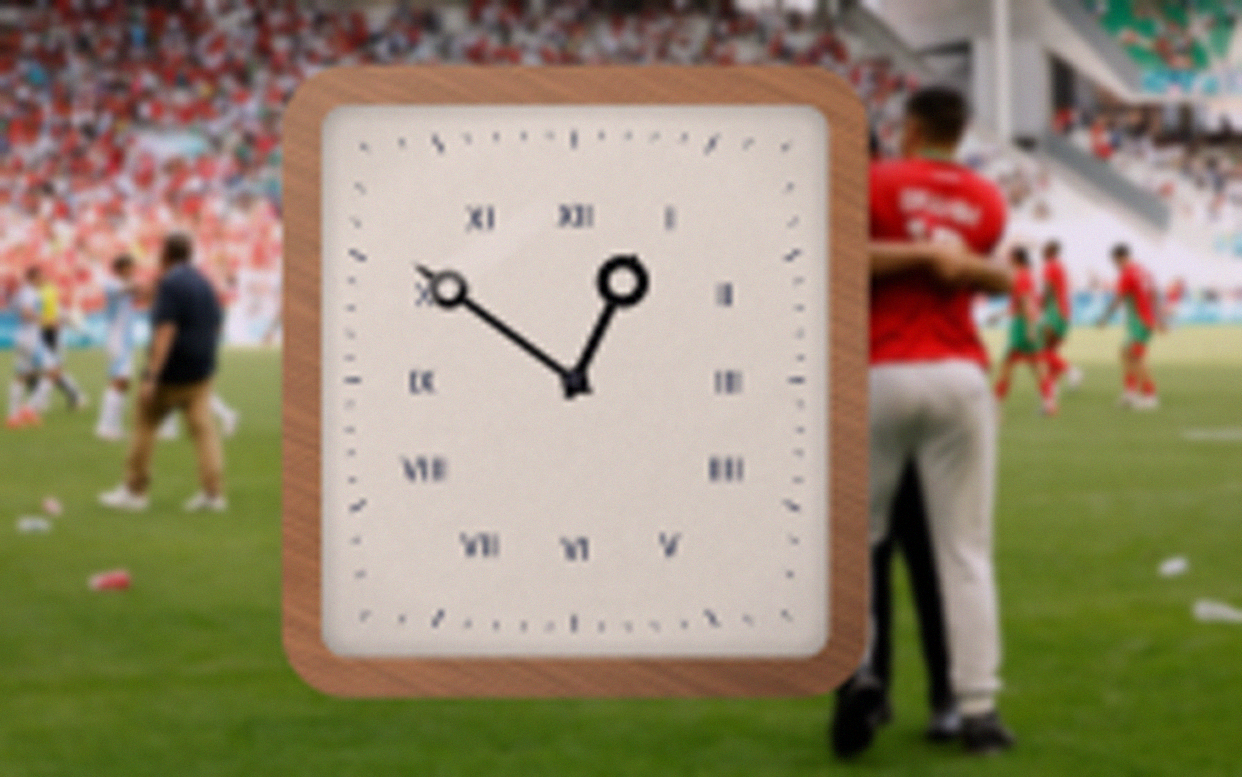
12:51
